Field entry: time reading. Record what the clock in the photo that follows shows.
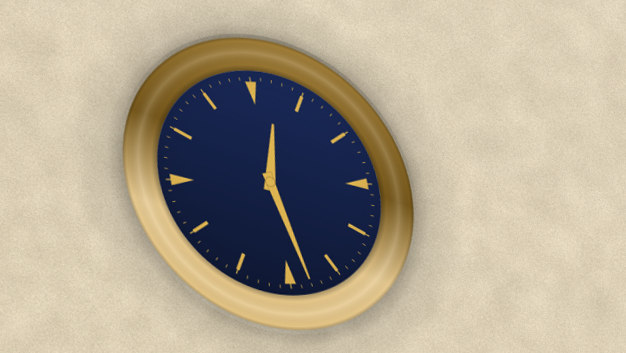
12:28
